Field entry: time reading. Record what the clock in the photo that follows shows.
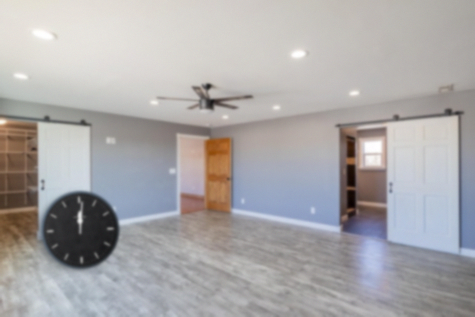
12:01
